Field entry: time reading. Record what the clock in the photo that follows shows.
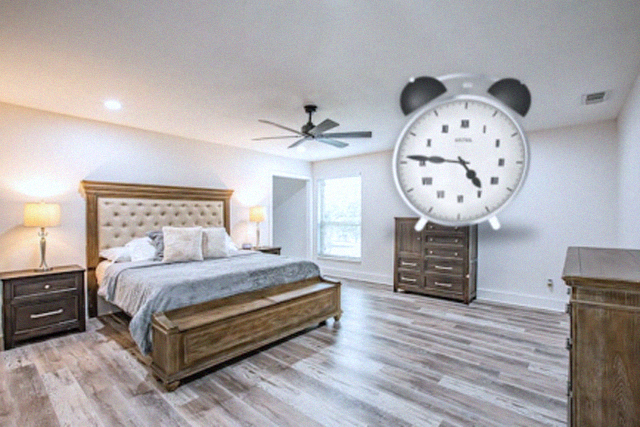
4:46
